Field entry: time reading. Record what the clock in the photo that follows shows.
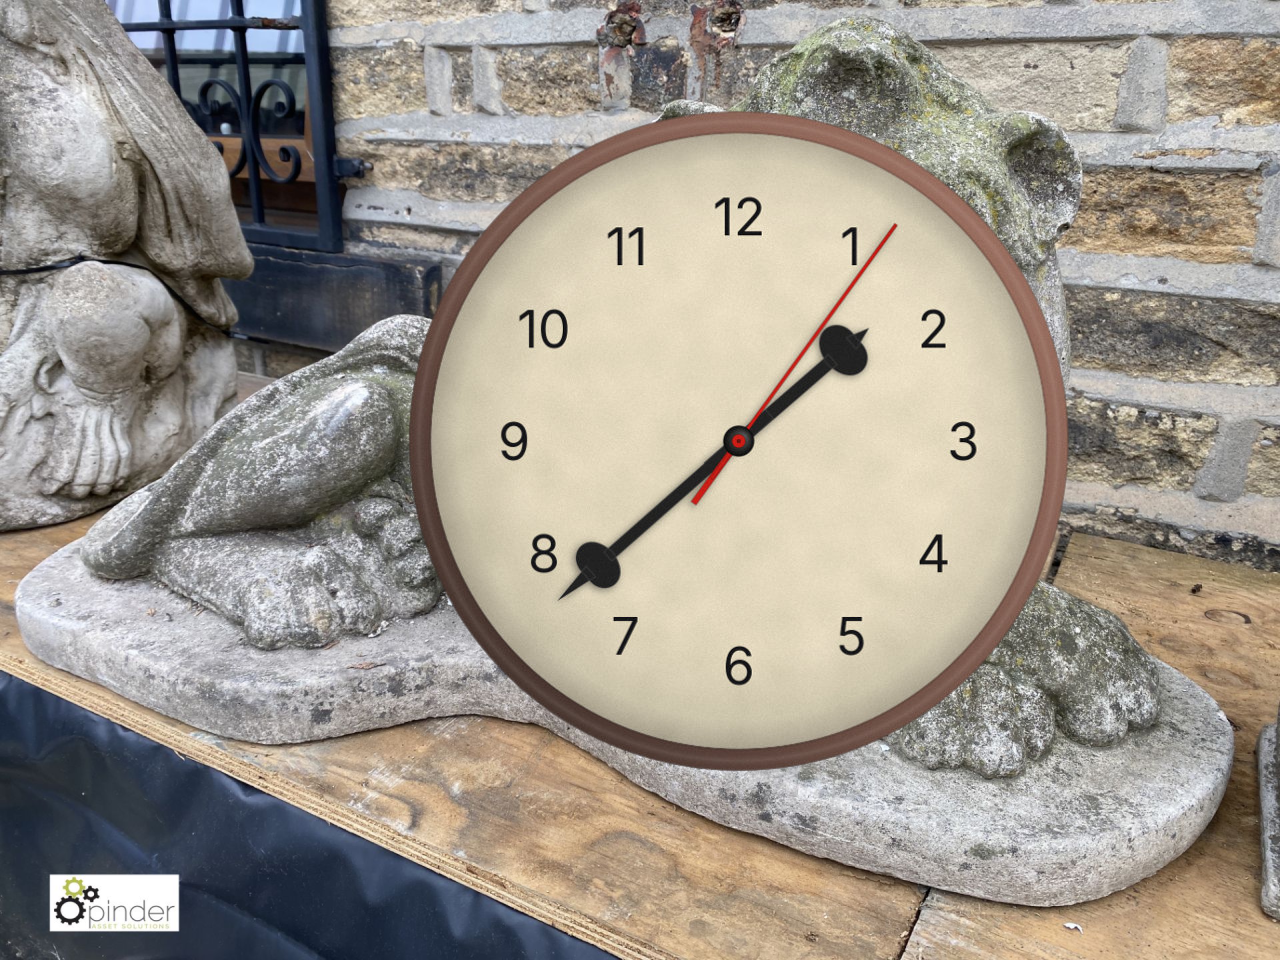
1:38:06
